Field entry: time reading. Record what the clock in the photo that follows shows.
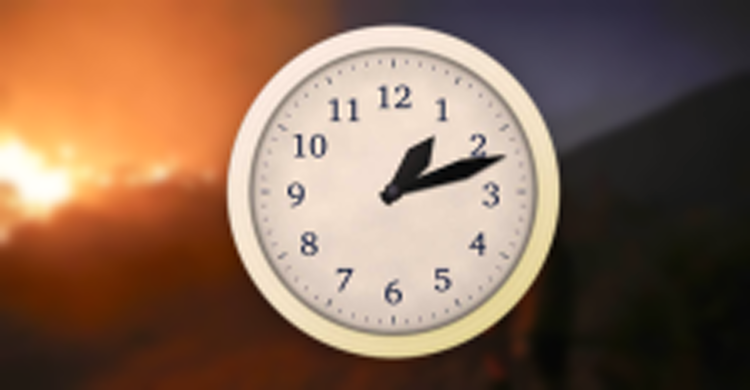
1:12
